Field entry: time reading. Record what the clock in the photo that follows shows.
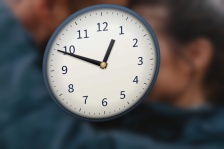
12:49
